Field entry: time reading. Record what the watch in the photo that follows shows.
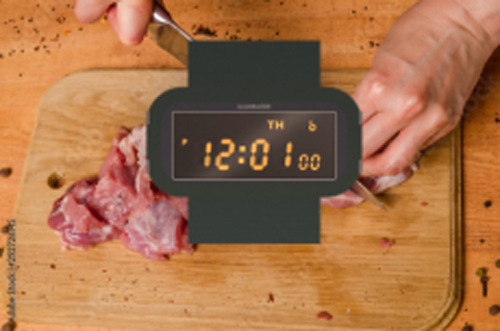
12:01:00
